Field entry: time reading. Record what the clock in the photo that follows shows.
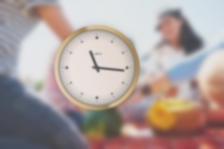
11:16
